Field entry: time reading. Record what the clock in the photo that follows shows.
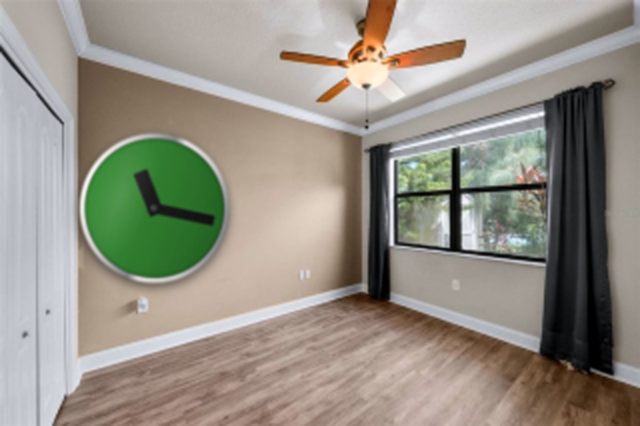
11:17
